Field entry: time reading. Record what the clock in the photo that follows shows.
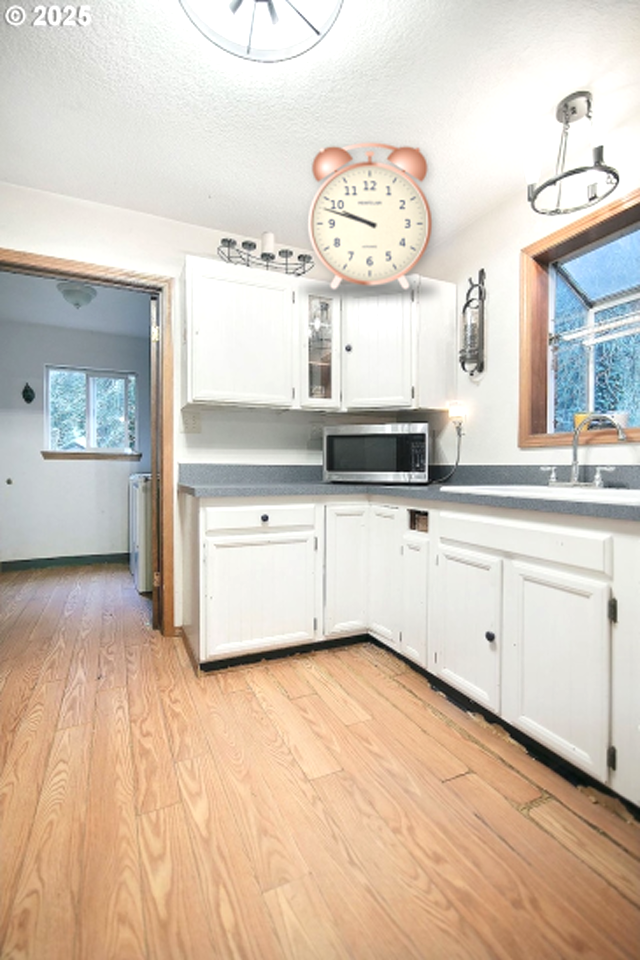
9:48
